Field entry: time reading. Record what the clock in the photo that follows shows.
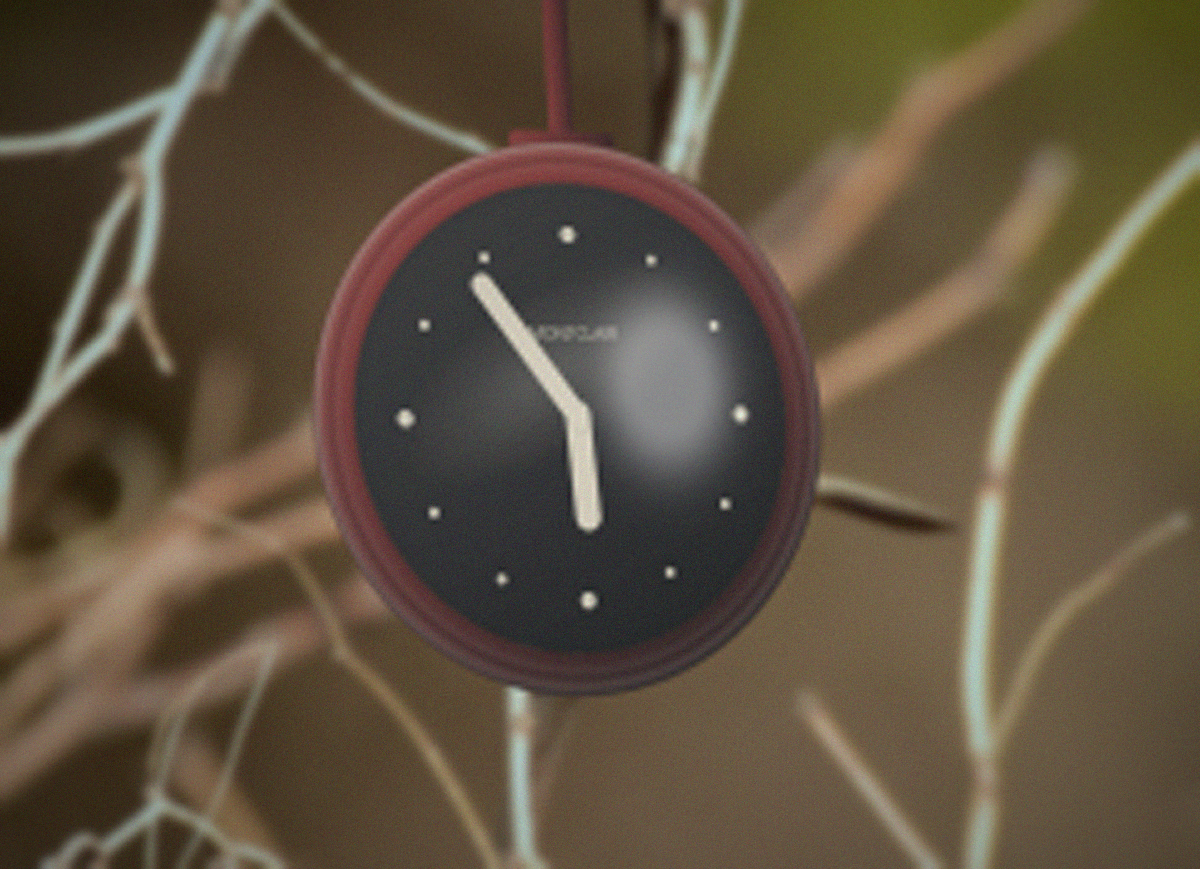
5:54
